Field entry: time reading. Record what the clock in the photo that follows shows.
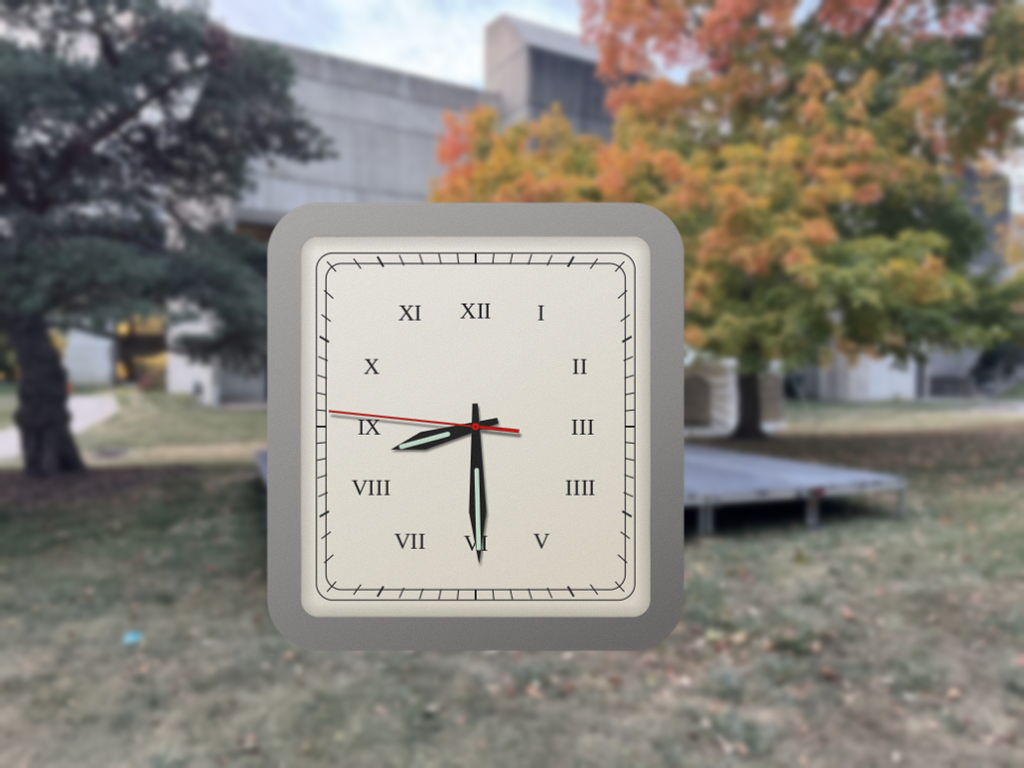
8:29:46
